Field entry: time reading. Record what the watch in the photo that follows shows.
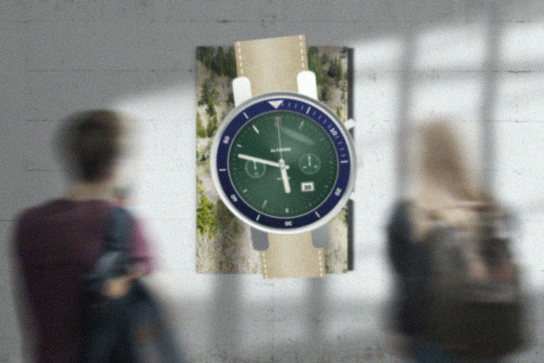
5:48
